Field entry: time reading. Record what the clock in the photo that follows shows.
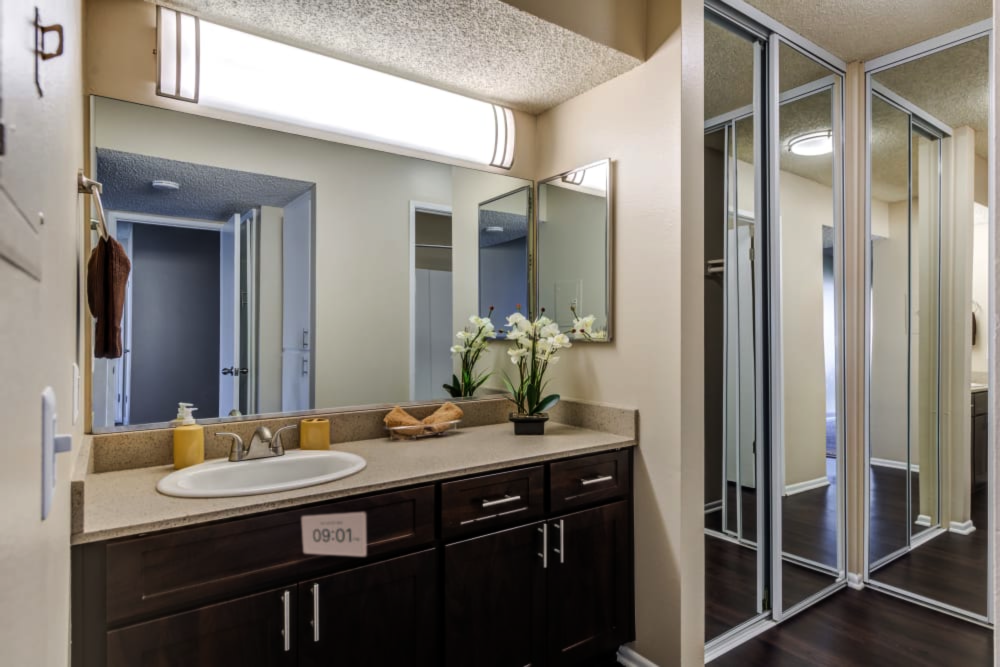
9:01
